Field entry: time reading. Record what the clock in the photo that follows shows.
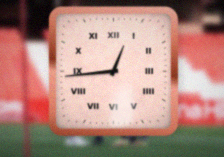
12:44
